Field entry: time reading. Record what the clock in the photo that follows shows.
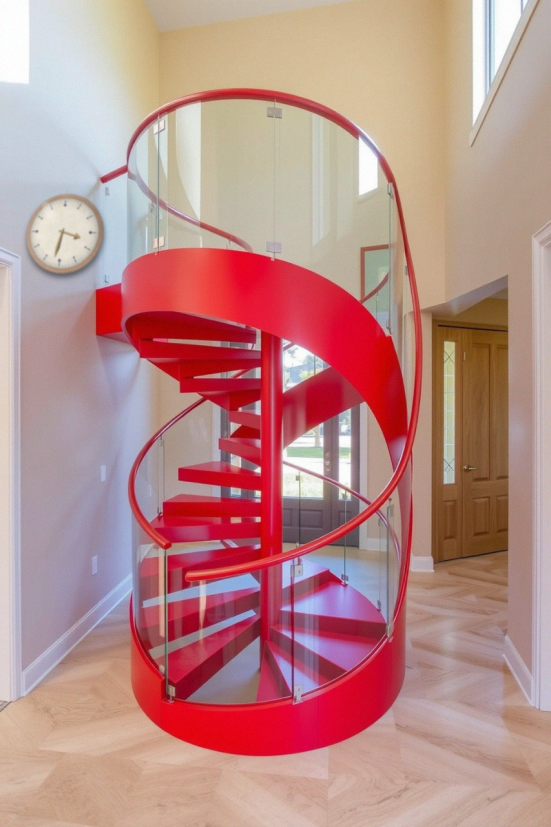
3:32
